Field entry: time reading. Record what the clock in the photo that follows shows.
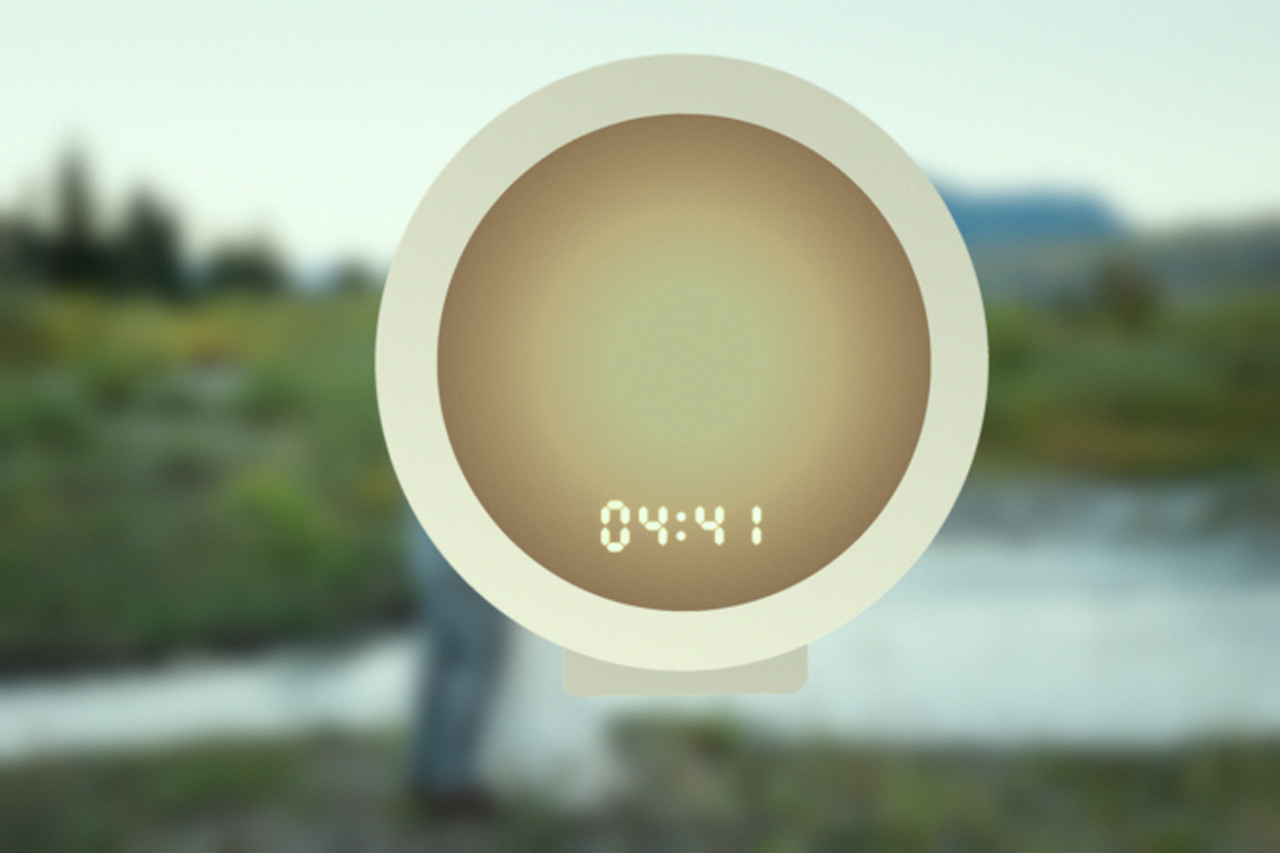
4:41
